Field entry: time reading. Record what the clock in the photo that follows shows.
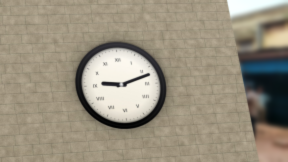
9:12
